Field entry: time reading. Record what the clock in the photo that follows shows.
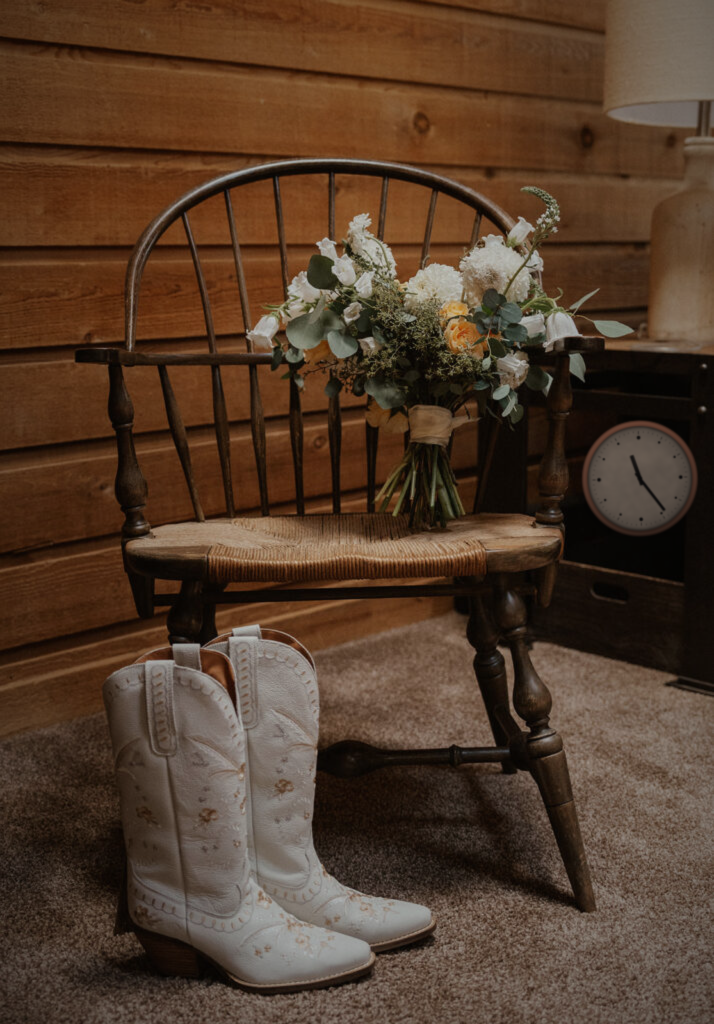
11:24
